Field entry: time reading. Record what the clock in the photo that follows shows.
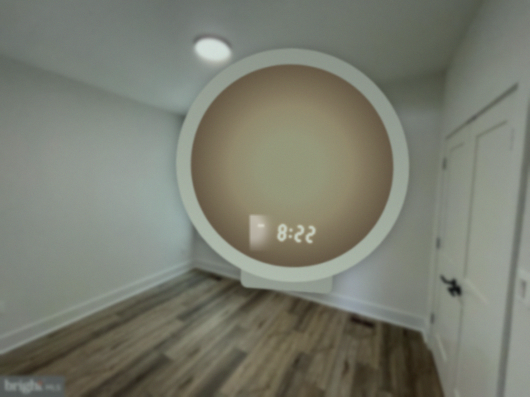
8:22
